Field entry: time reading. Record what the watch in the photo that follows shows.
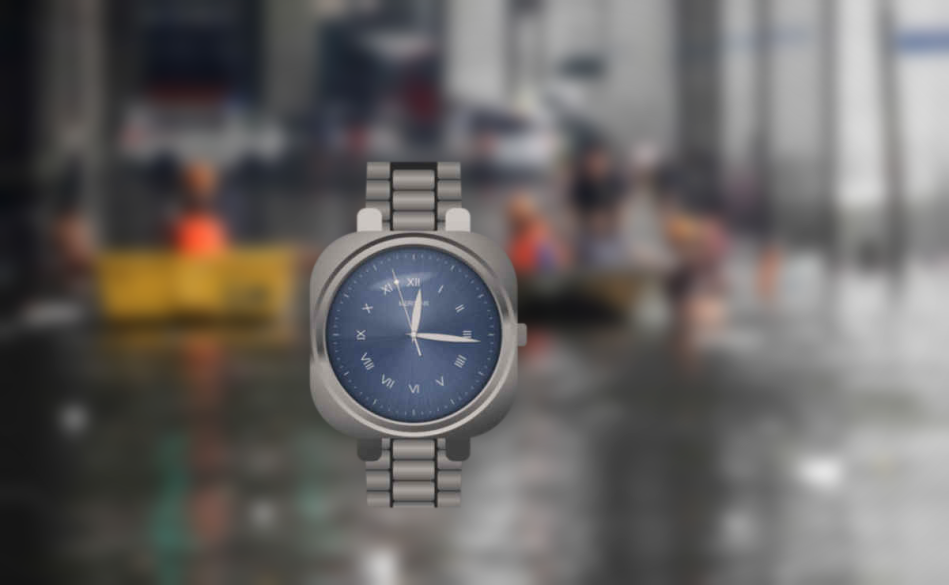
12:15:57
